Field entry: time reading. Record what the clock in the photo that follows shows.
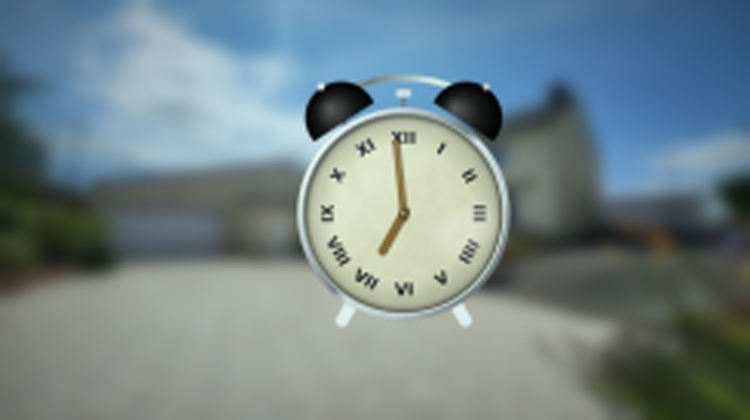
6:59
